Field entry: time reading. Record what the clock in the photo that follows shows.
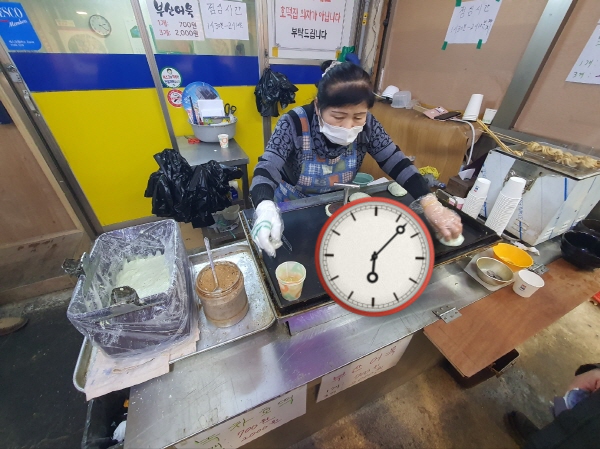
6:07
